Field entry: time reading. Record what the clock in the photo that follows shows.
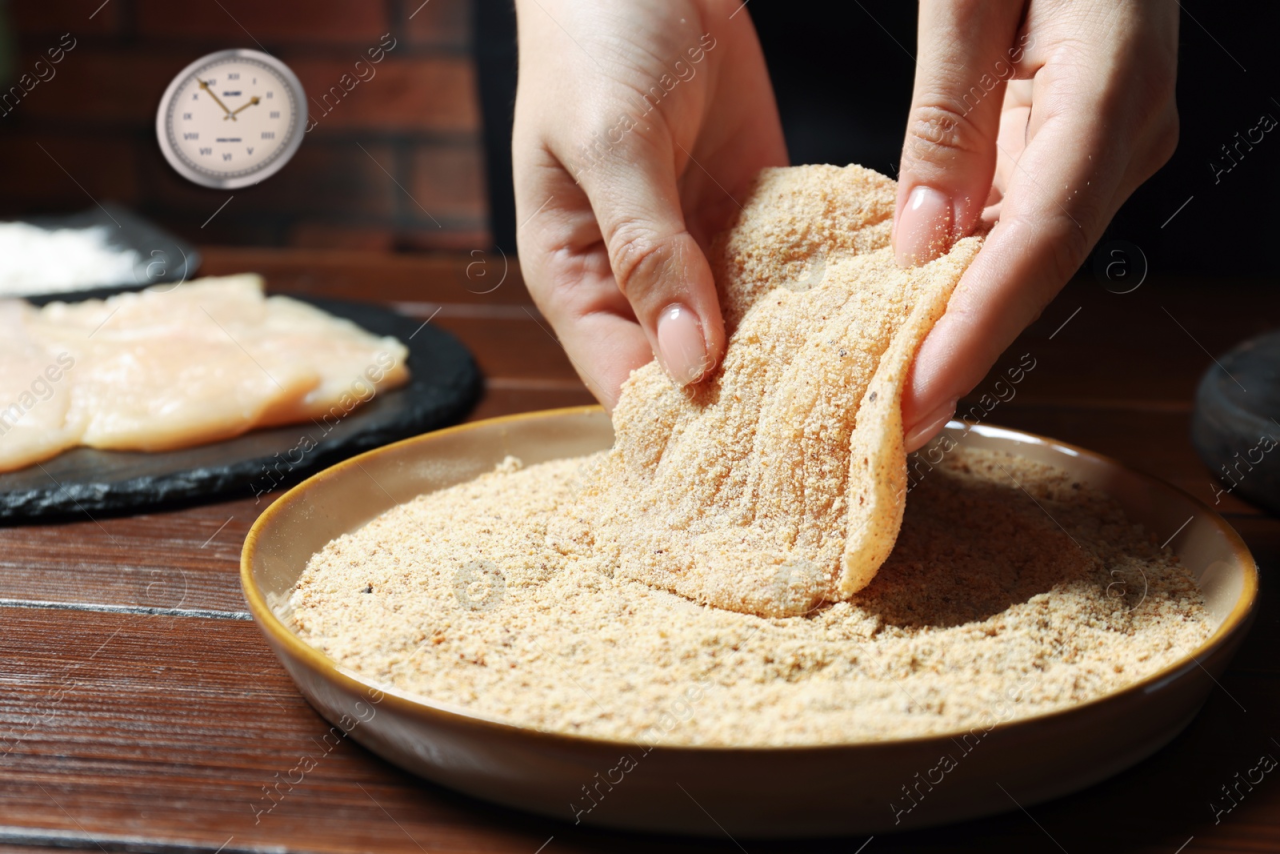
1:53
